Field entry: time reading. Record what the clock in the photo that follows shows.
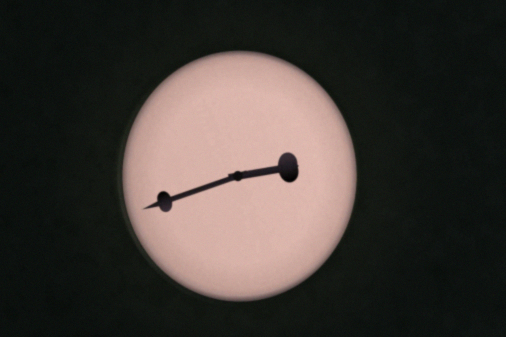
2:42
